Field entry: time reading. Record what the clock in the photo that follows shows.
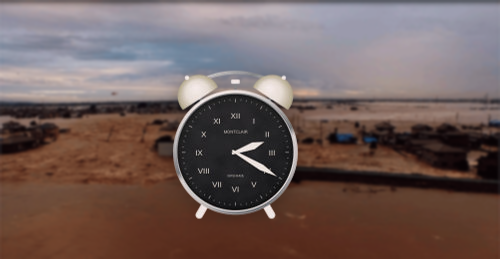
2:20
